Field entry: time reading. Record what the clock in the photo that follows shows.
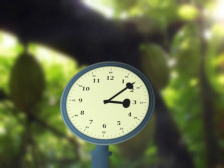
3:08
